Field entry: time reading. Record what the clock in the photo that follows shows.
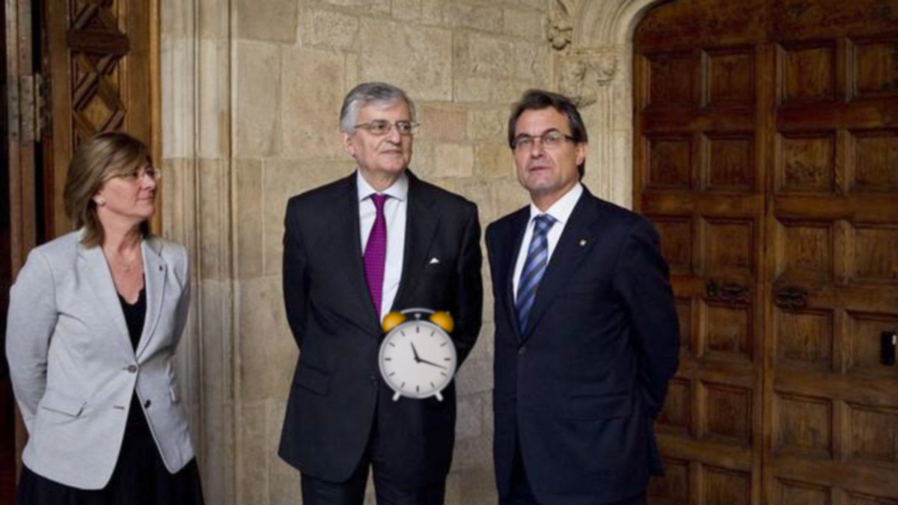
11:18
